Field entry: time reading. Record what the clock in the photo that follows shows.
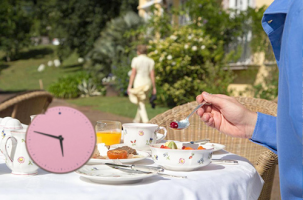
5:48
